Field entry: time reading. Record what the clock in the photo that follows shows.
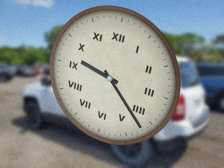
9:22
